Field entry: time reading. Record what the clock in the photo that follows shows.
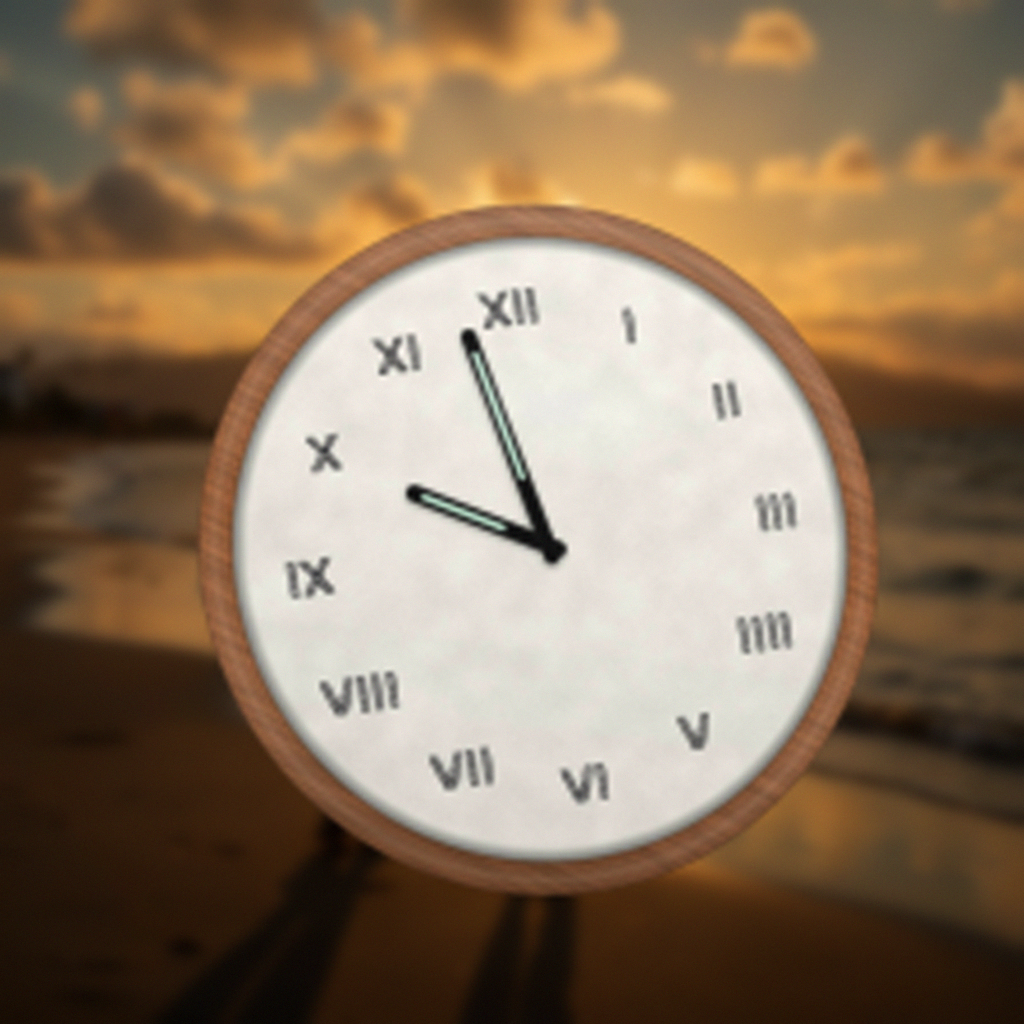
9:58
